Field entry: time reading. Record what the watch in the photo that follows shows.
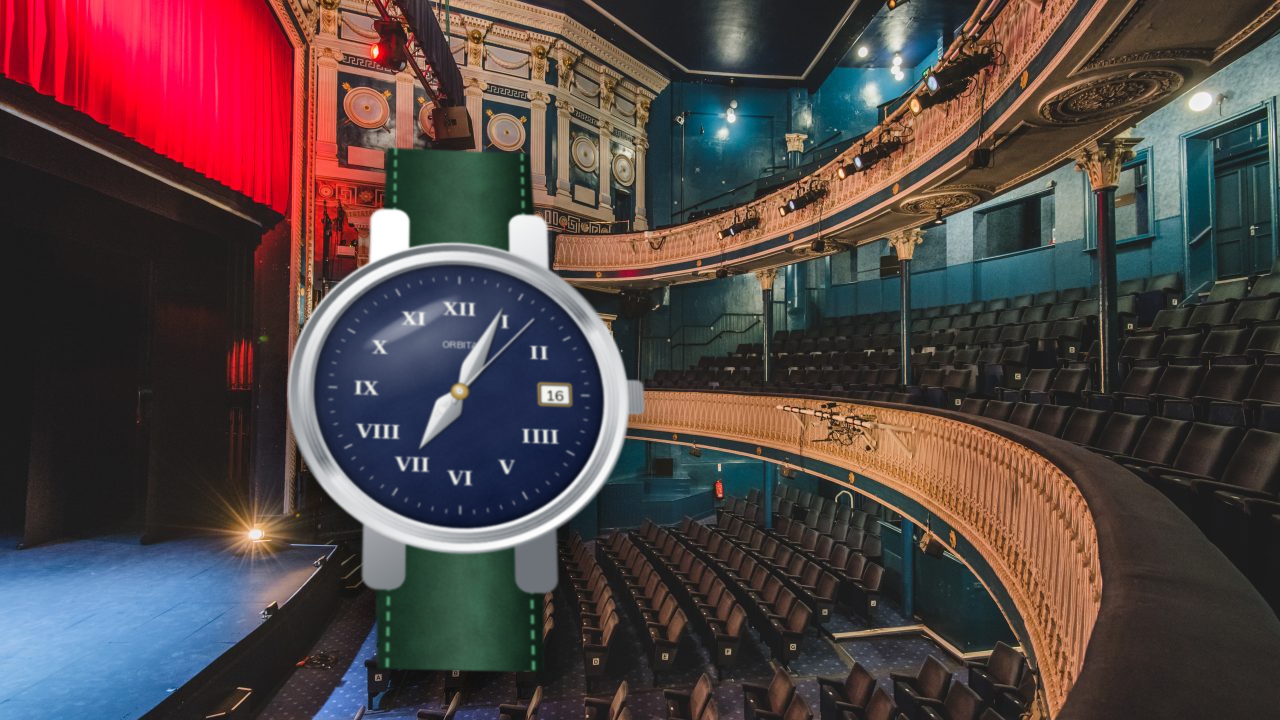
7:04:07
